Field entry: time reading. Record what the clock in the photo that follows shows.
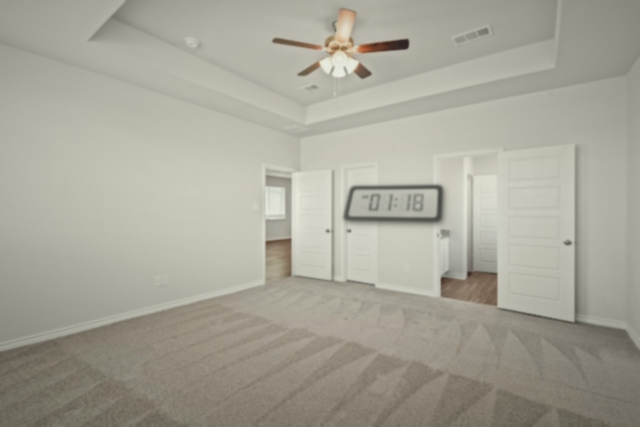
1:18
